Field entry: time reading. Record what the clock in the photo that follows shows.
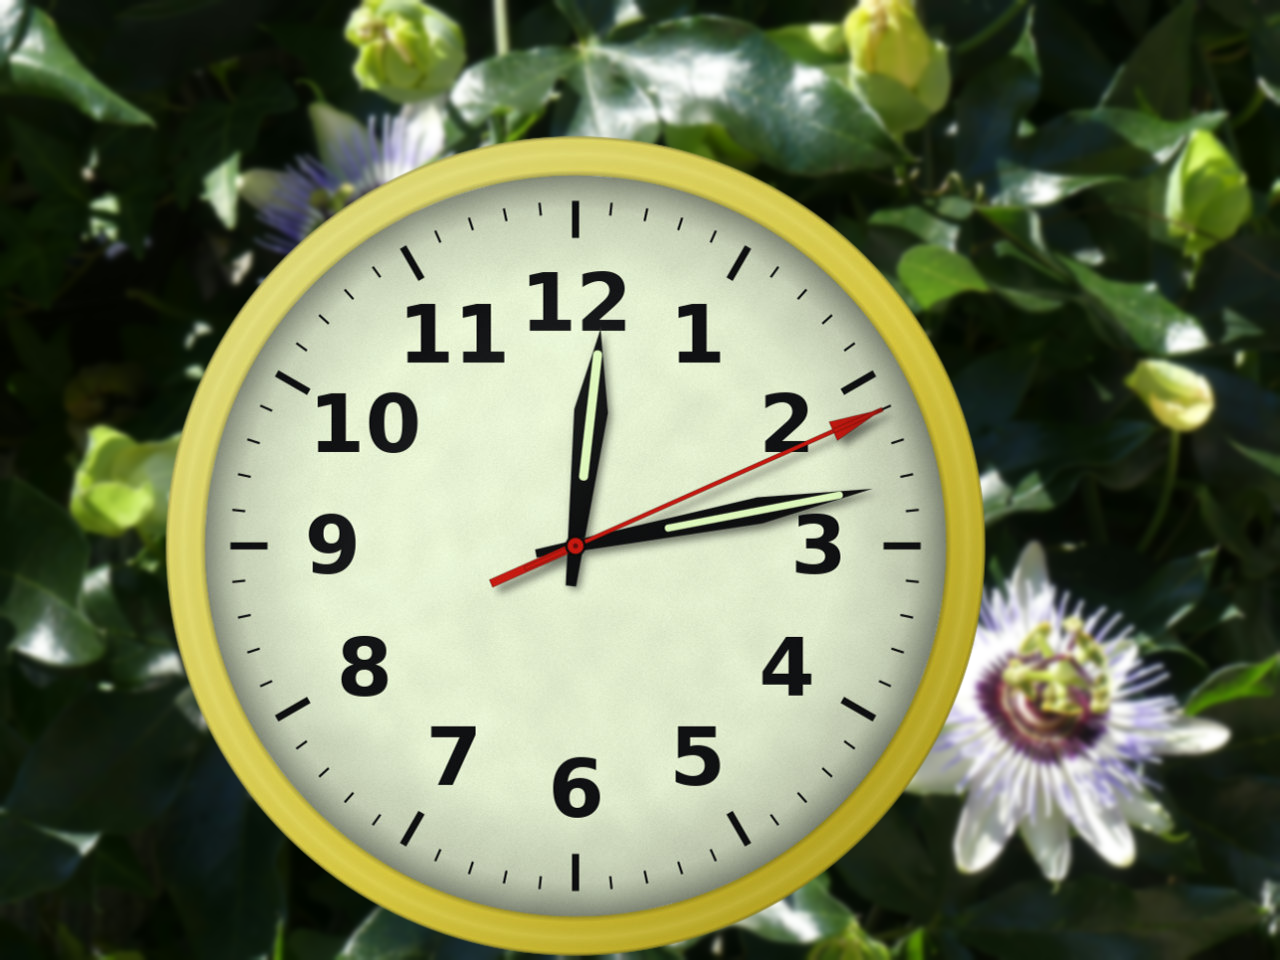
12:13:11
